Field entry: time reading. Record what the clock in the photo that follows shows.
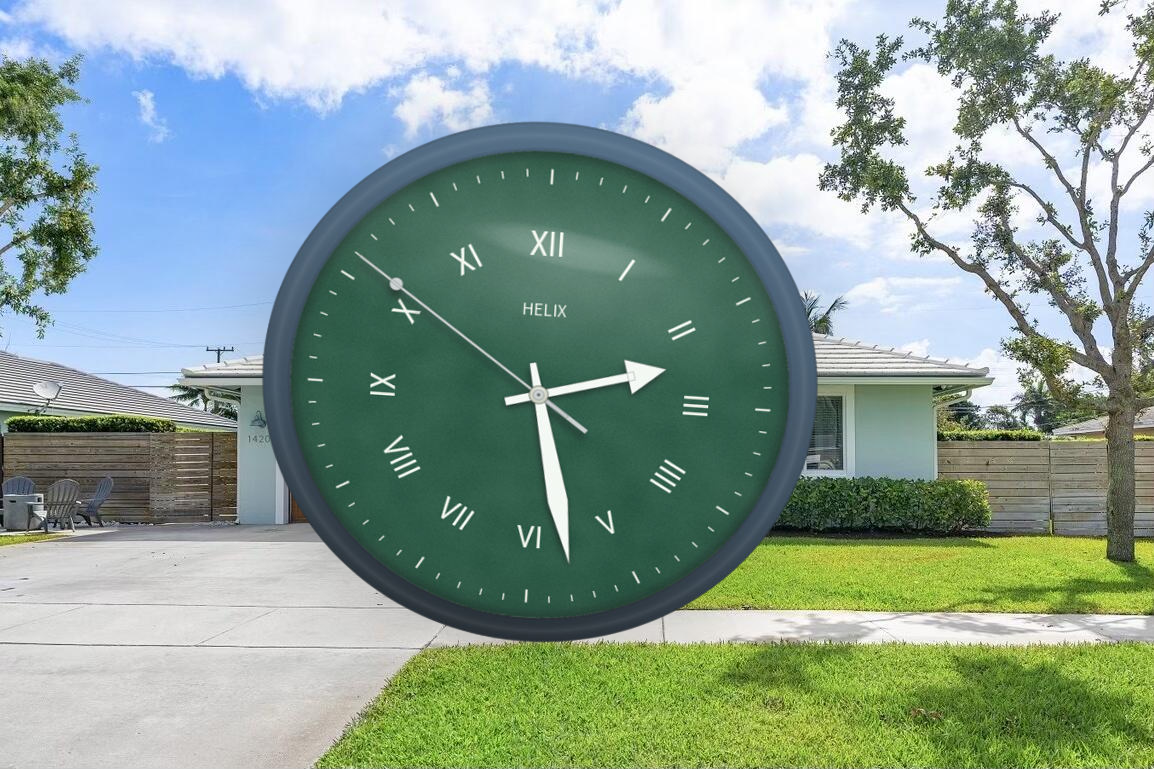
2:27:51
